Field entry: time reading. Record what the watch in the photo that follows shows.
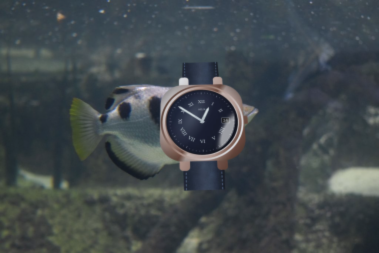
12:51
